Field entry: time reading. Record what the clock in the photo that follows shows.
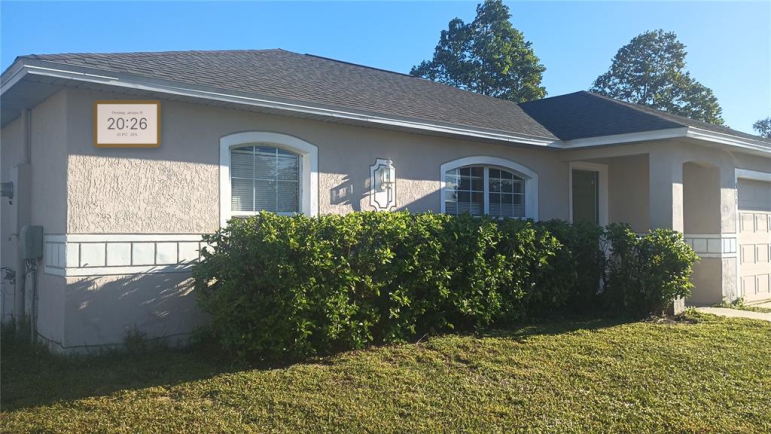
20:26
